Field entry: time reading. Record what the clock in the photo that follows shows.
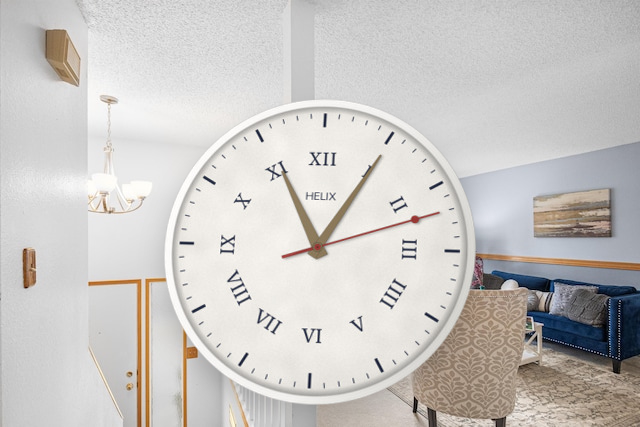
11:05:12
